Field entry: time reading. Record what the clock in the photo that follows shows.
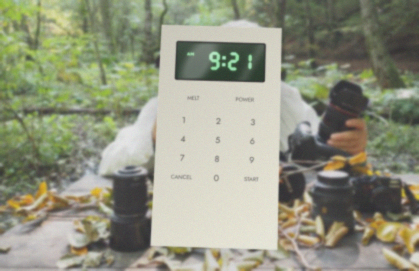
9:21
